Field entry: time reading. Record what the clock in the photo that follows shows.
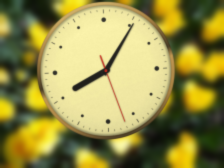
8:05:27
